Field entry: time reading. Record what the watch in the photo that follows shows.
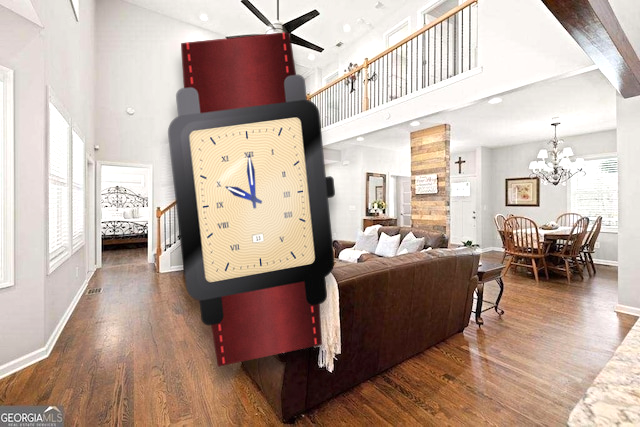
10:00
